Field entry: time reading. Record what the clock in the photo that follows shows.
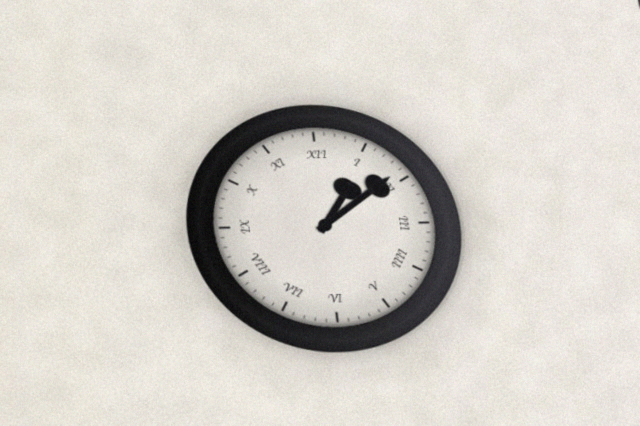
1:09
